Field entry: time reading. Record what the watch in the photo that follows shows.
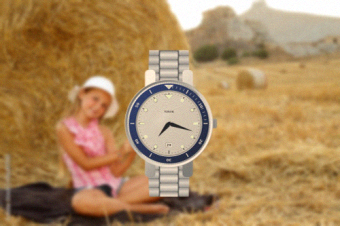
7:18
